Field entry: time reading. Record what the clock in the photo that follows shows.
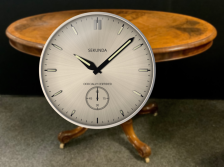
10:08
